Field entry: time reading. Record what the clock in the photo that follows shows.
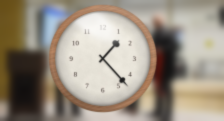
1:23
